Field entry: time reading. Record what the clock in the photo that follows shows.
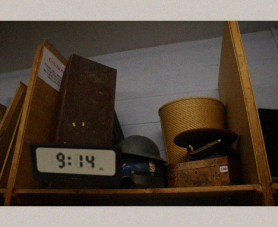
9:14
